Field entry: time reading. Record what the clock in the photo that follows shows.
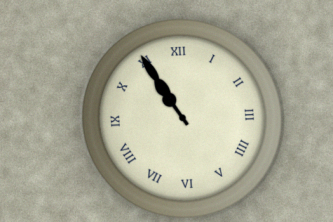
10:55
